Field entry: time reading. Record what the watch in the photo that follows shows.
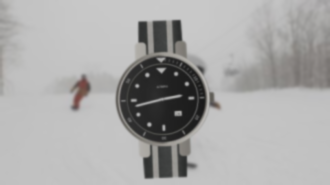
2:43
